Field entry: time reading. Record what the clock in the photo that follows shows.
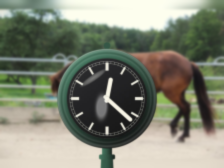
12:22
